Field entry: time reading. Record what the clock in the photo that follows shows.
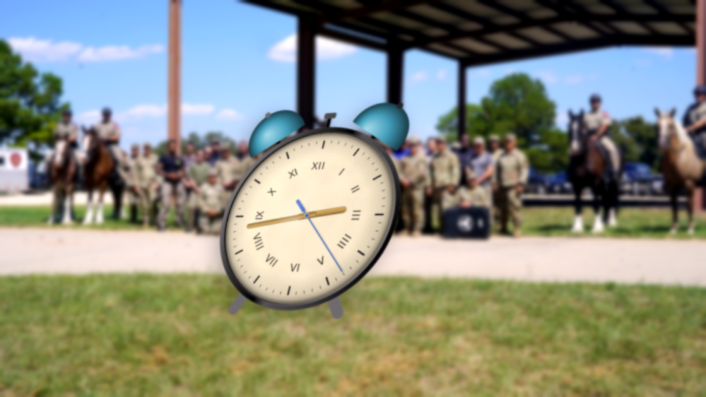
2:43:23
